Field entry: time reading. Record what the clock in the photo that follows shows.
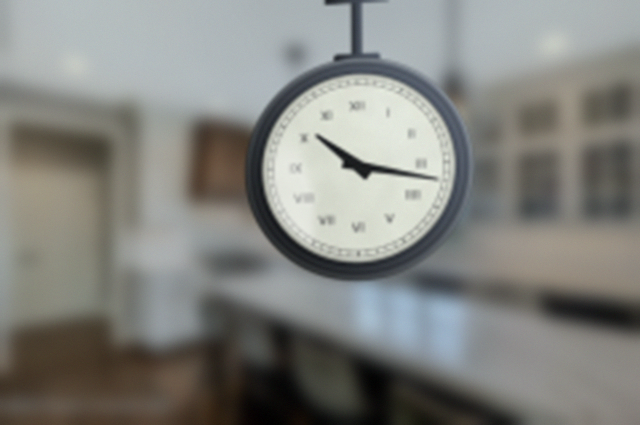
10:17
